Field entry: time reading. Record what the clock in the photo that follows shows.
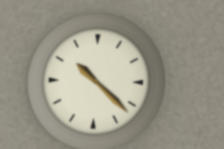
10:22
